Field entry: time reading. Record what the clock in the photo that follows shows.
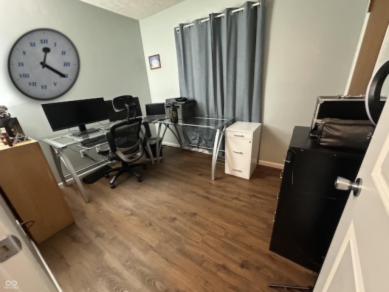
12:20
